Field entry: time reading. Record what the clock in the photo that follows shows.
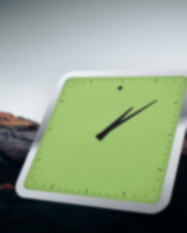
1:08
